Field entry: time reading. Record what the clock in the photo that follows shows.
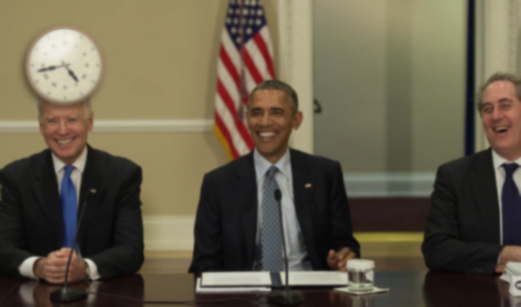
4:43
